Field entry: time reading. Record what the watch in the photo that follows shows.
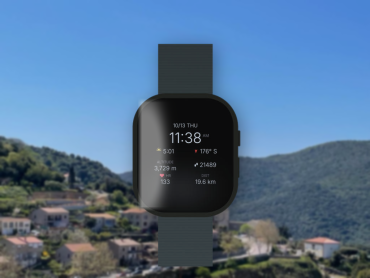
11:38
